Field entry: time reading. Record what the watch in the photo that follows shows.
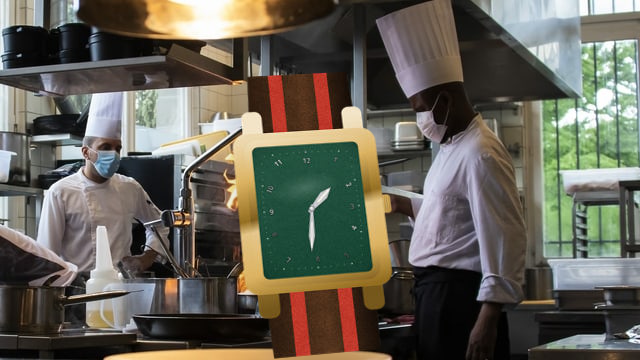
1:31
